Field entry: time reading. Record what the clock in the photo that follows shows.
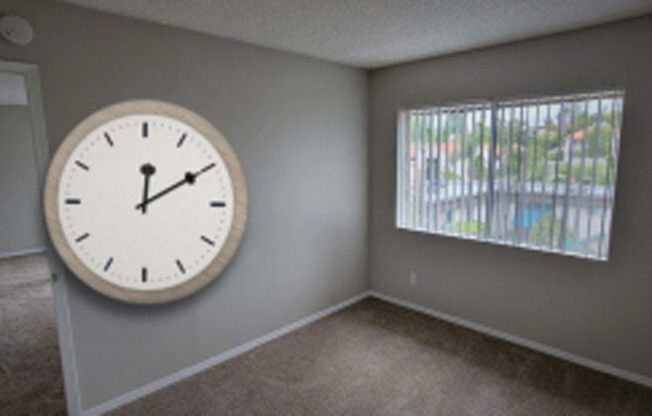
12:10
